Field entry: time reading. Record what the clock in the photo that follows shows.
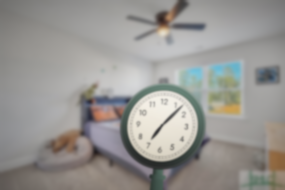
7:07
